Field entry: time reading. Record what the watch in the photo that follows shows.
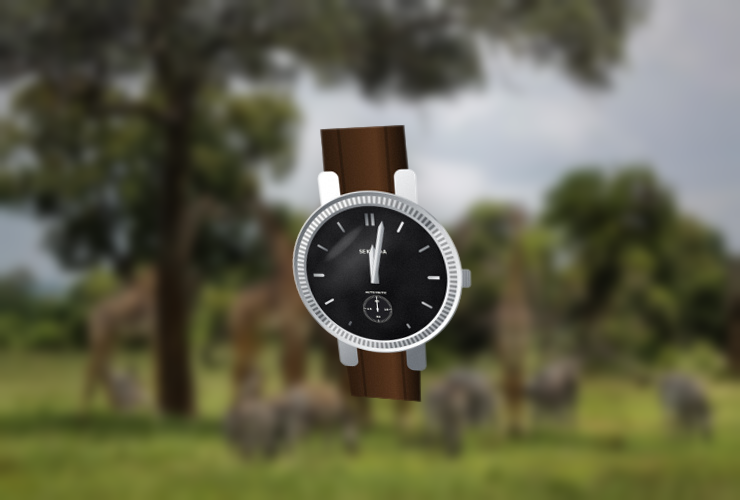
12:02
